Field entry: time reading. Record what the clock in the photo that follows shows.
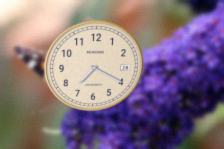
7:20
